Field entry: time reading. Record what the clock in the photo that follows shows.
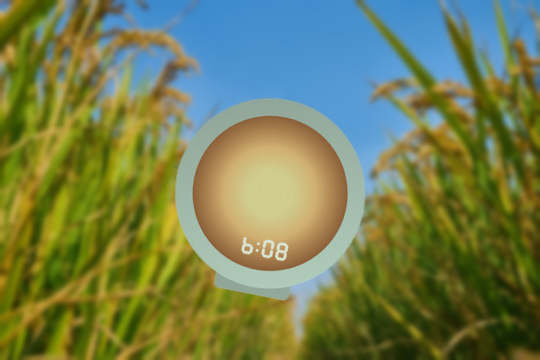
6:08
